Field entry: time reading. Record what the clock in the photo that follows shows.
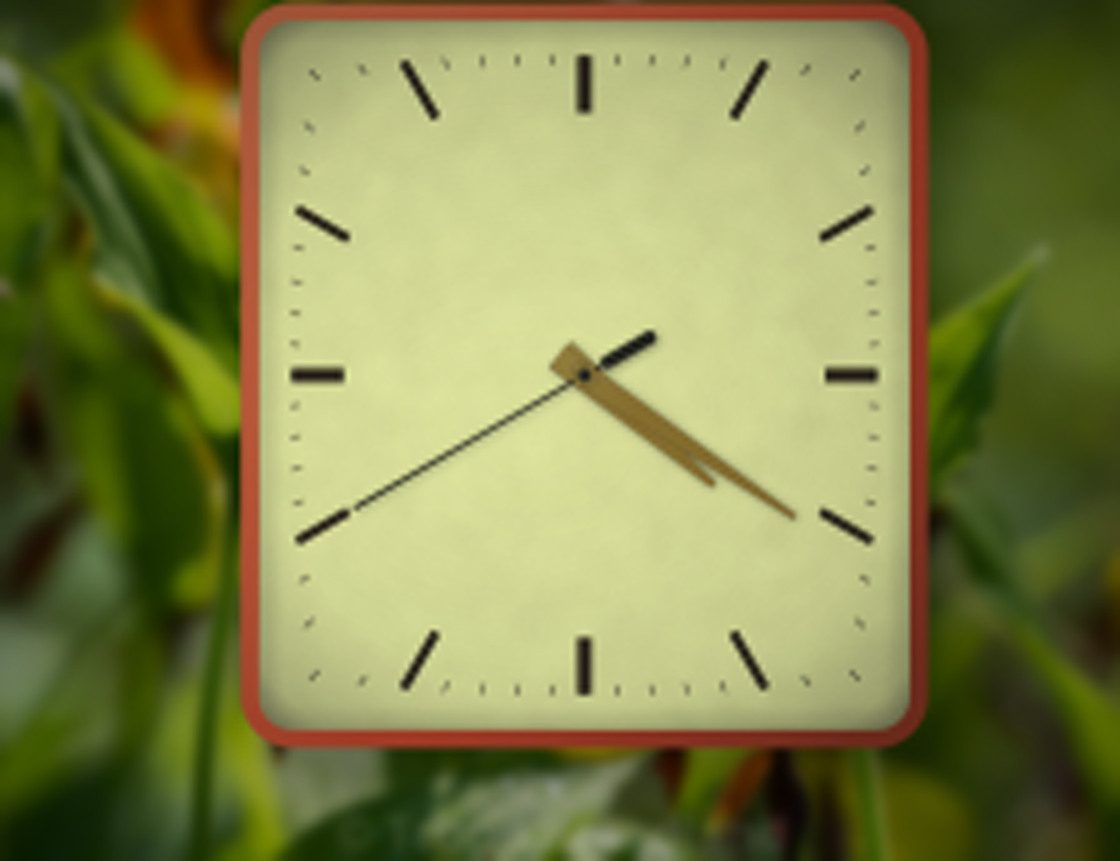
4:20:40
